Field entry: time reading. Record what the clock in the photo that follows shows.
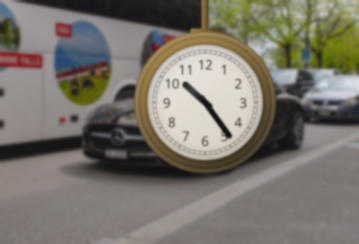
10:24
